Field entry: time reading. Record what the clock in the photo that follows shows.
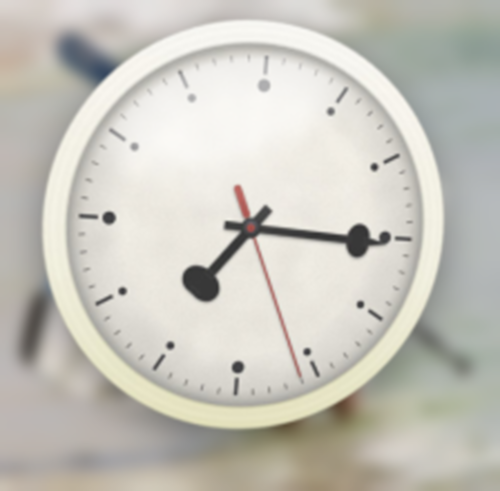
7:15:26
